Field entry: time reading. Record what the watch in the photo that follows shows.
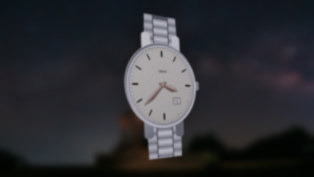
3:38
